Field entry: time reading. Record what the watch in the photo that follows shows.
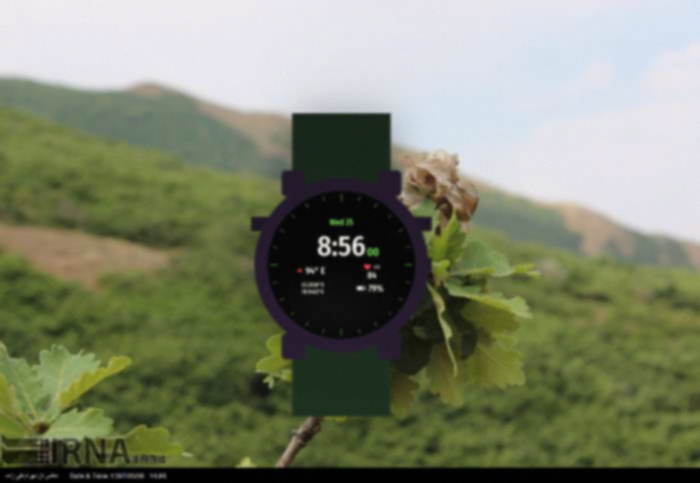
8:56
